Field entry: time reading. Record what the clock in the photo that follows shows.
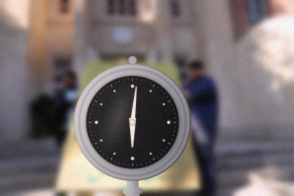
6:01
